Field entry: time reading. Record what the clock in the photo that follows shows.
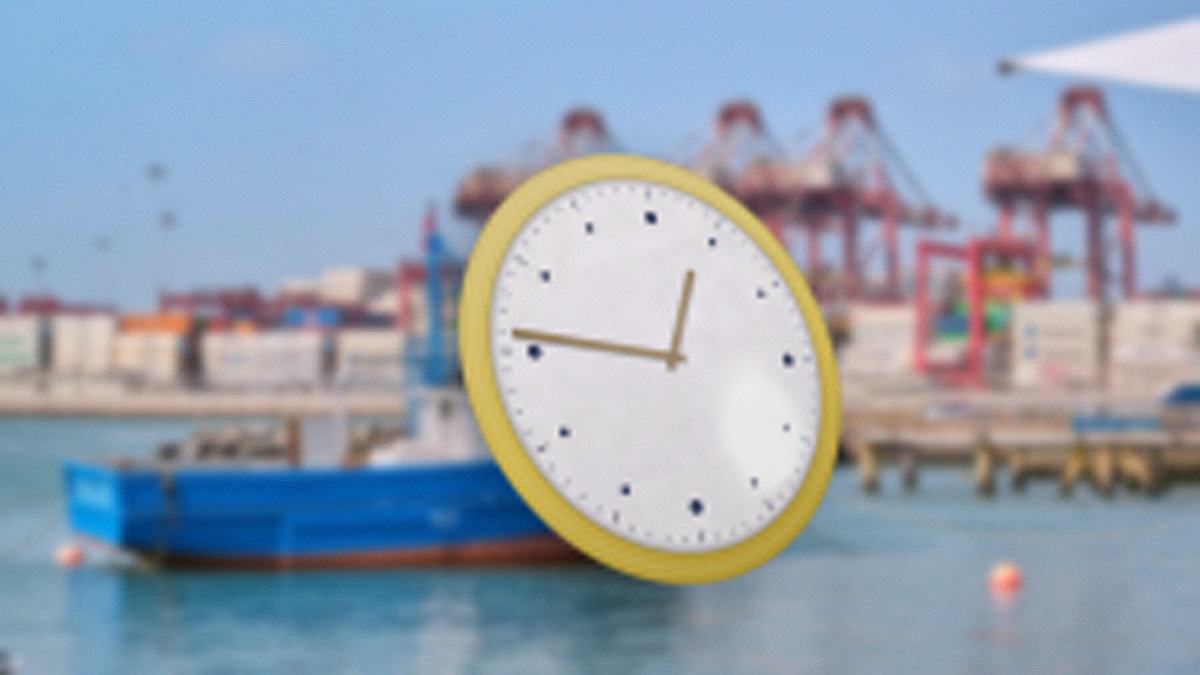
12:46
